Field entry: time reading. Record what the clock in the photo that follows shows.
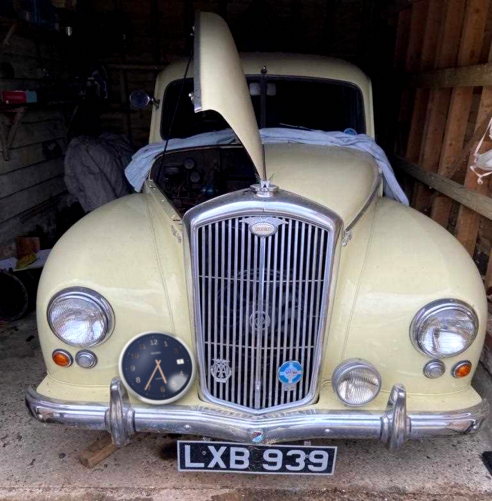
5:36
